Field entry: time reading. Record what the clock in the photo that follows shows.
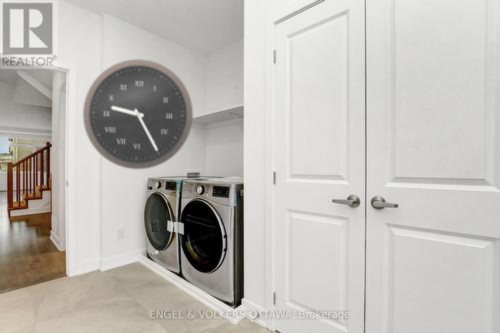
9:25
